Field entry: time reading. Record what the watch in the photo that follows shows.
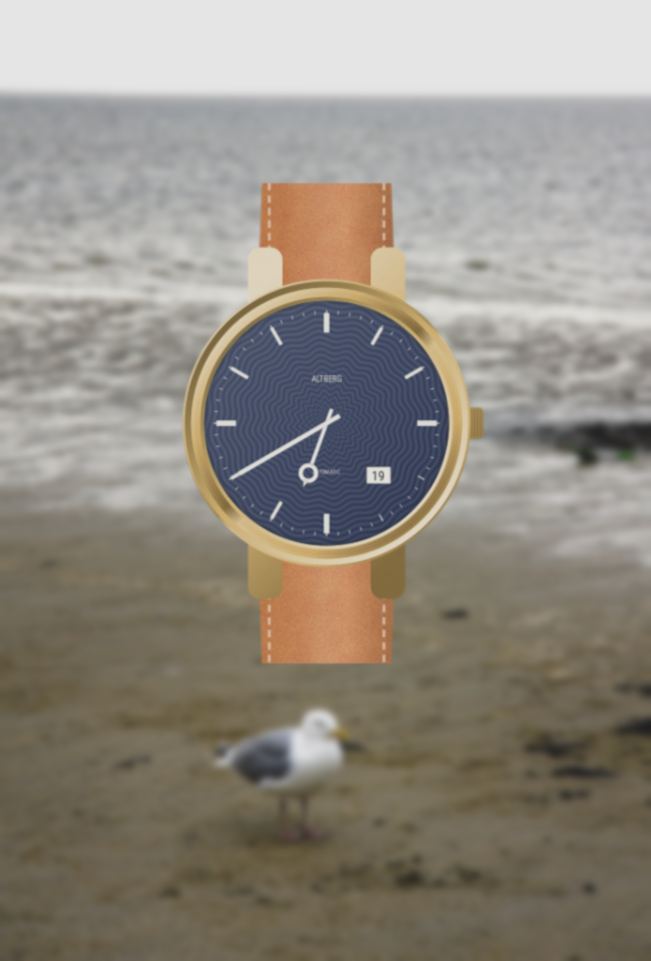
6:40
